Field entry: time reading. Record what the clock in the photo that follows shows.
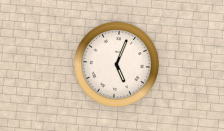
5:03
